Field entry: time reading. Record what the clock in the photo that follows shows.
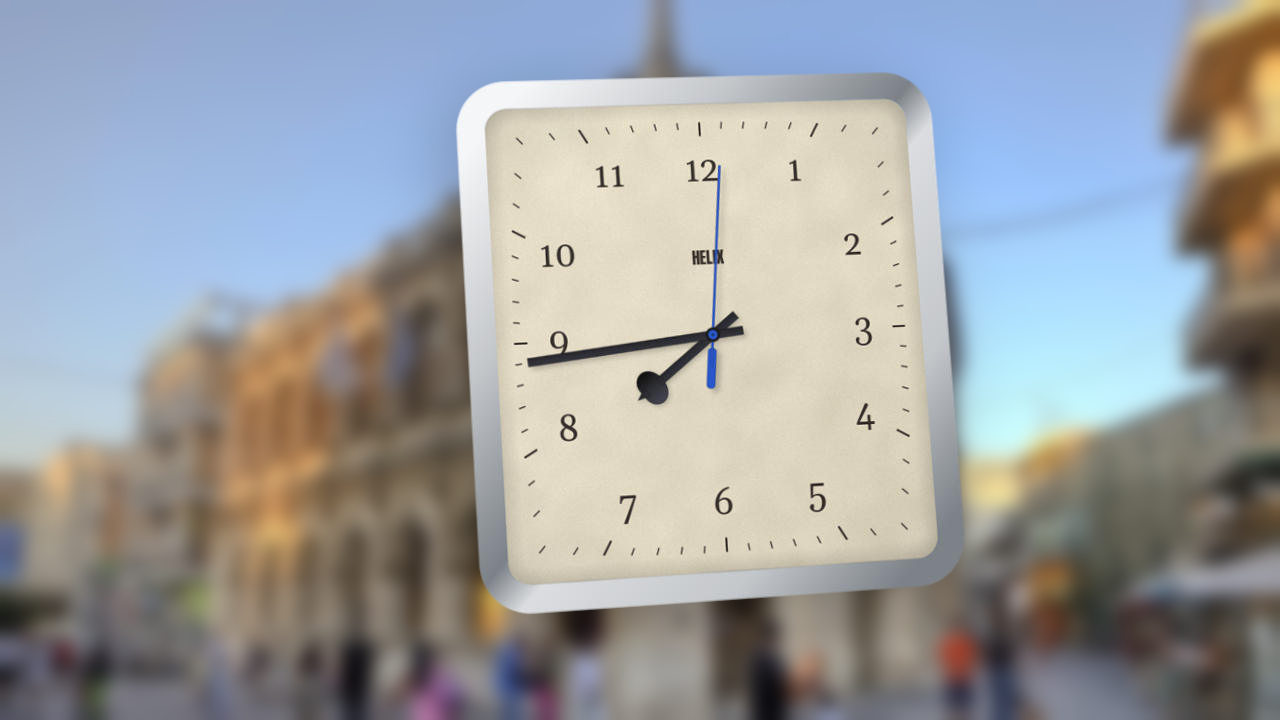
7:44:01
